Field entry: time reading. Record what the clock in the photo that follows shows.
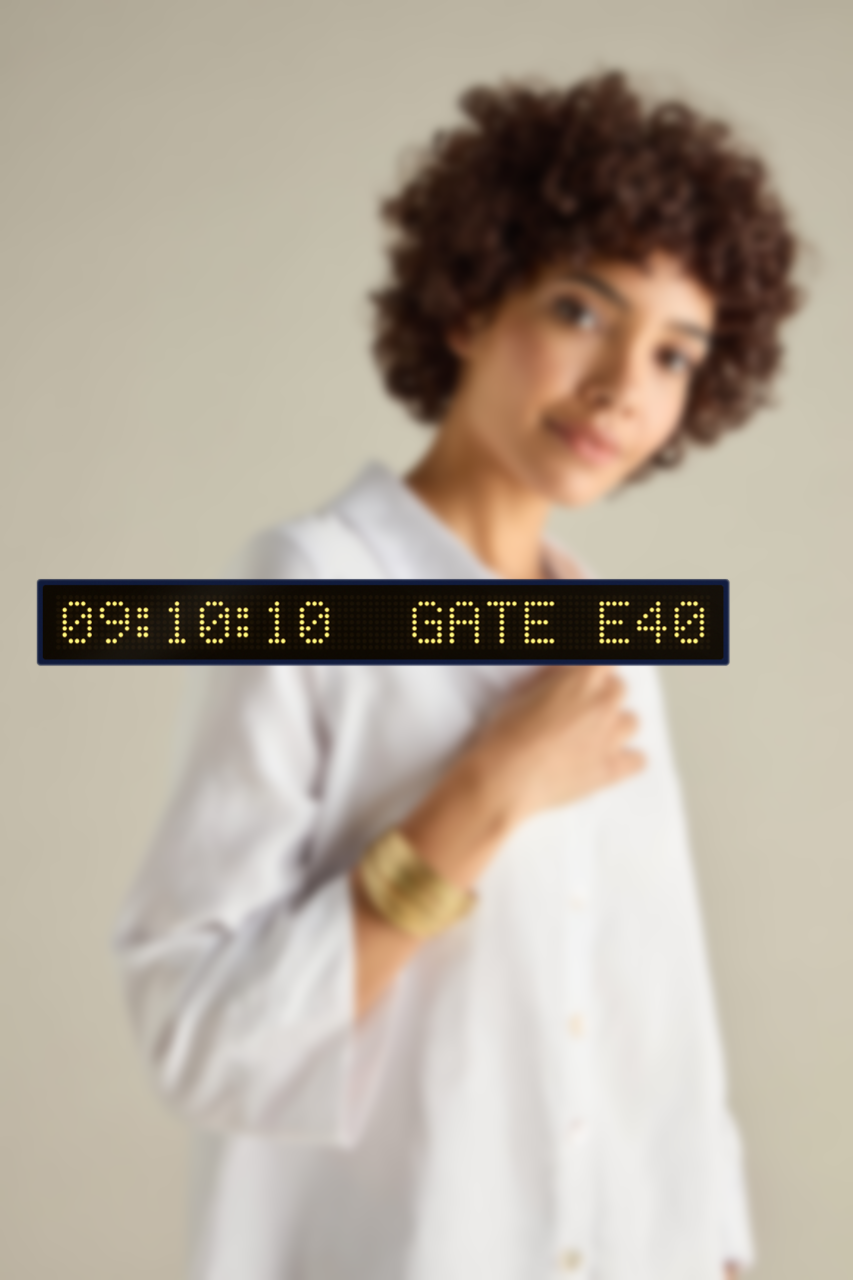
9:10:10
